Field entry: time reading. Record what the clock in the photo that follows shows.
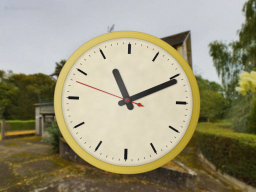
11:10:48
